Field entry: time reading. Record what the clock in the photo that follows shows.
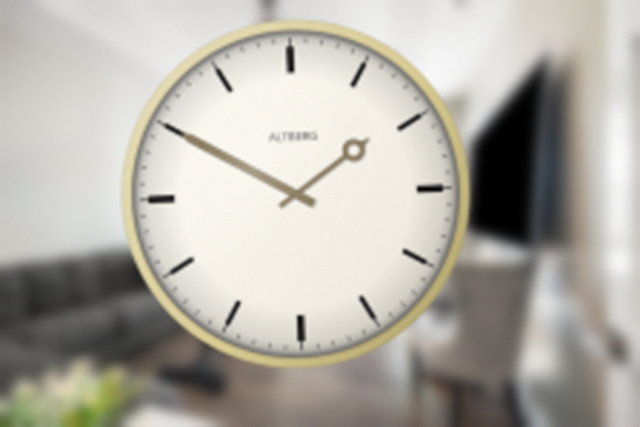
1:50
